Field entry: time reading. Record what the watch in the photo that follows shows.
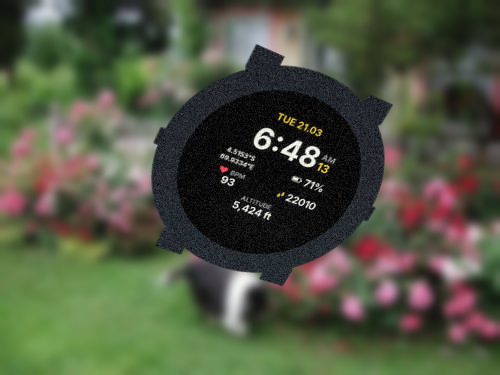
6:48:13
